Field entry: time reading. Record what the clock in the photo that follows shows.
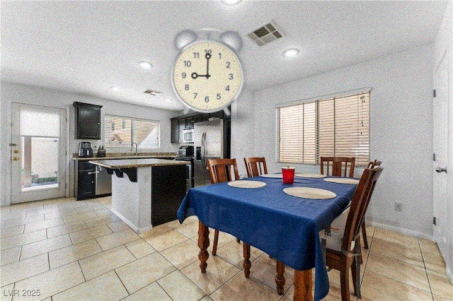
9:00
